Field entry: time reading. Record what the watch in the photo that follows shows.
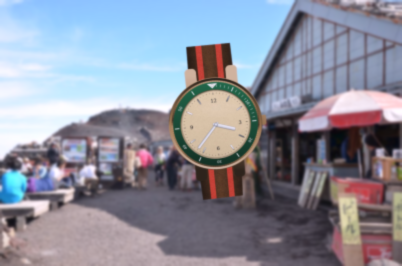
3:37
